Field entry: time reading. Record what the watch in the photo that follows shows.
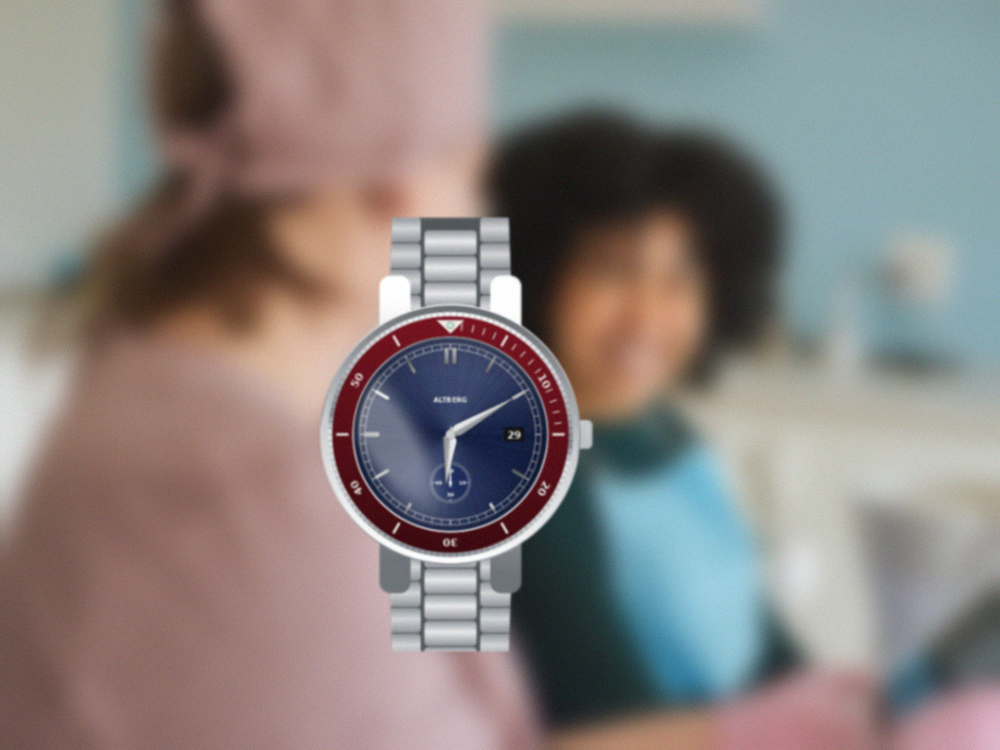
6:10
